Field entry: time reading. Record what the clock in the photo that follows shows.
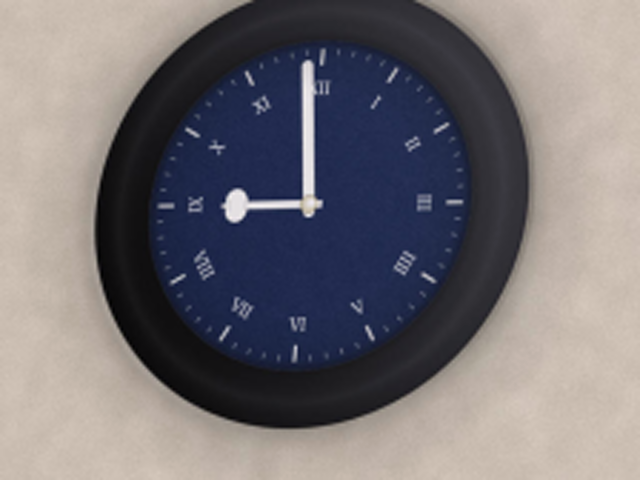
8:59
